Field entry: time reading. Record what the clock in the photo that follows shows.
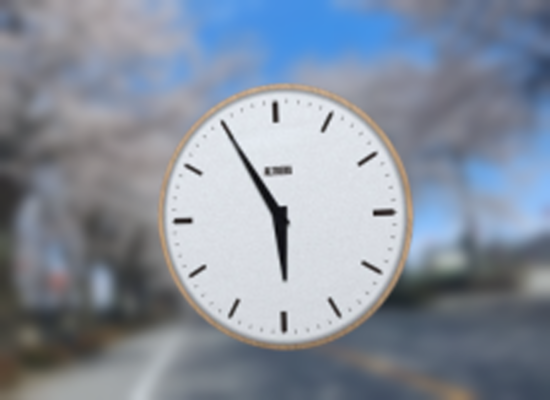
5:55
